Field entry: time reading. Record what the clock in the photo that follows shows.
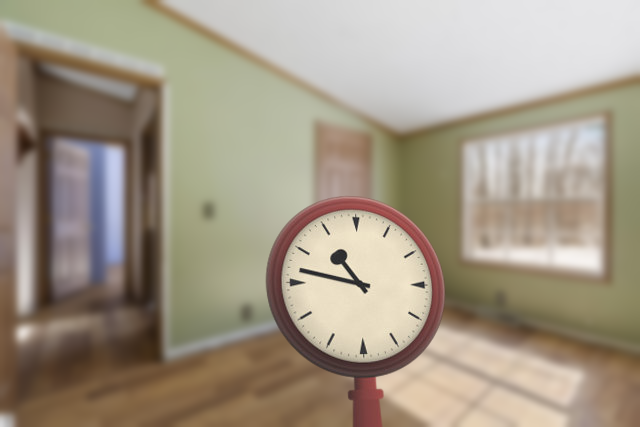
10:47
